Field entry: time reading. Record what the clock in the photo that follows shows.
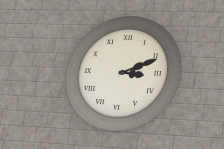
3:11
